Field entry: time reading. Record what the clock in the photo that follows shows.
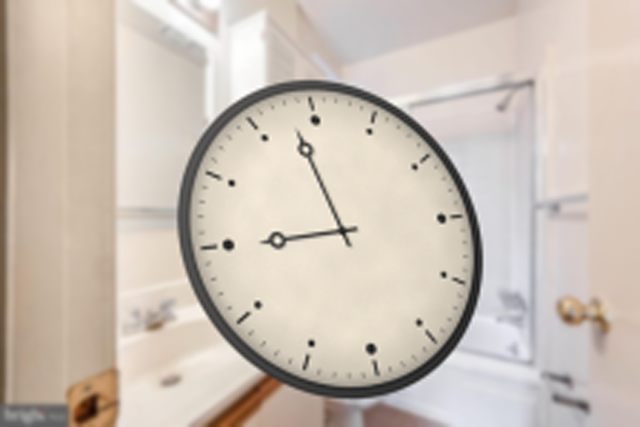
8:58
